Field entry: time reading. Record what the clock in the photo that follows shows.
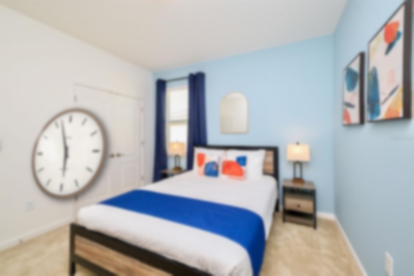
5:57
